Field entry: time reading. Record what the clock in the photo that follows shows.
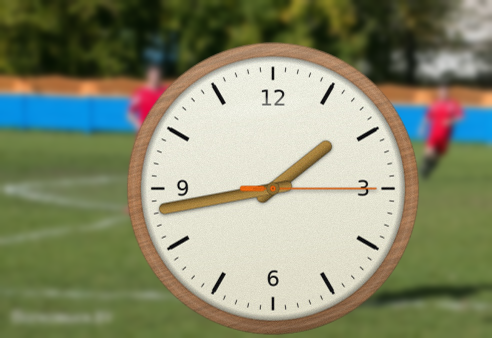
1:43:15
